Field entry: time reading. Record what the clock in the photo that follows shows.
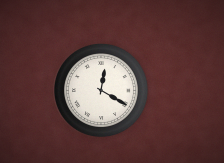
12:20
